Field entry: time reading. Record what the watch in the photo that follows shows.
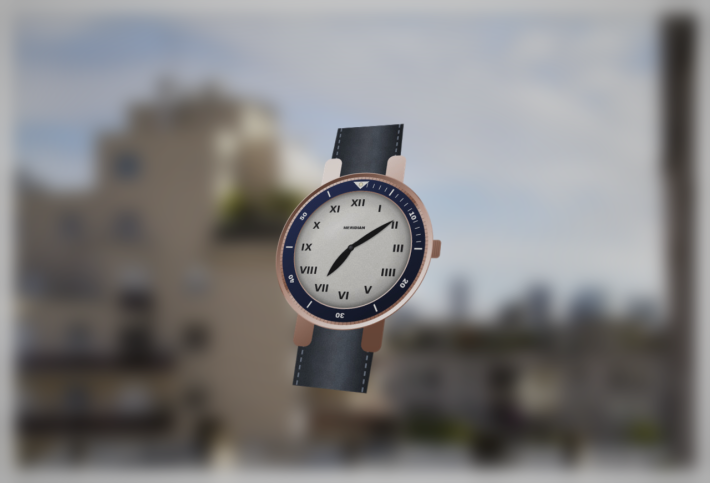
7:09
